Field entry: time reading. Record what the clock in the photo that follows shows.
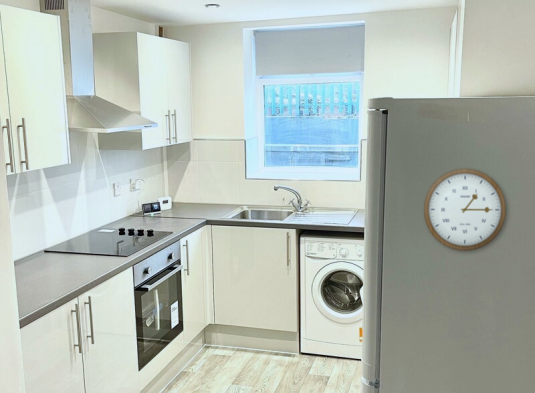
1:15
